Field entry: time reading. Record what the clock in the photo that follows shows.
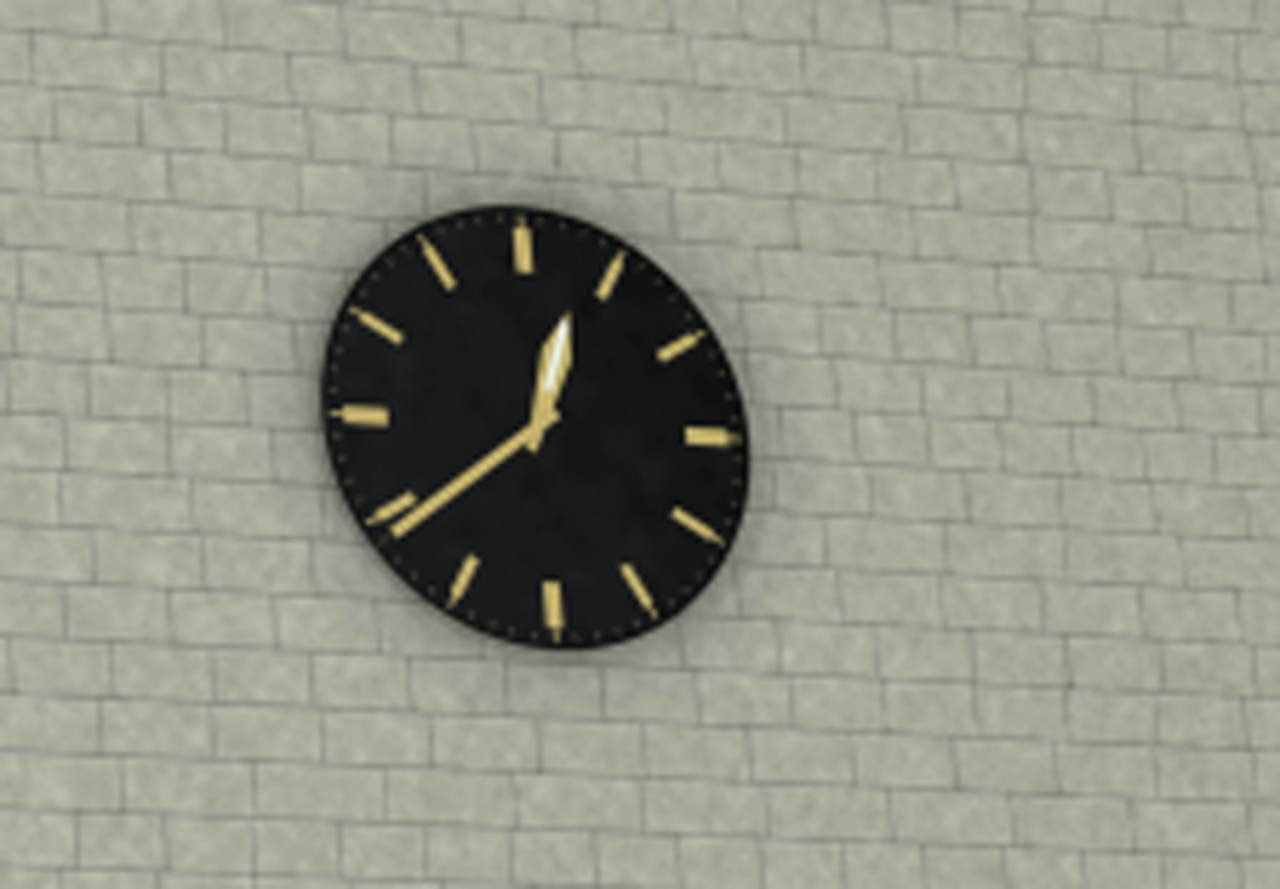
12:39
